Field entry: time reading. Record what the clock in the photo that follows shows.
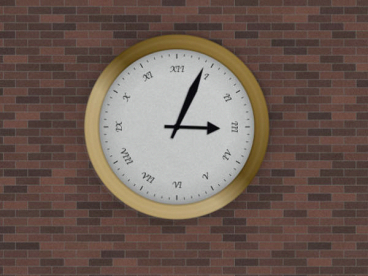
3:04
